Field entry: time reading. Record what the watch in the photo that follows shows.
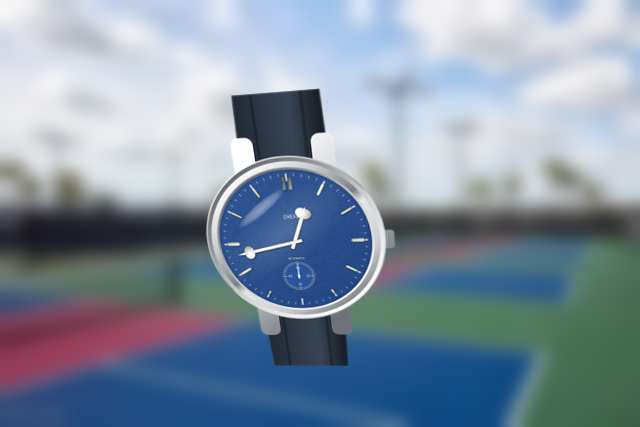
12:43
